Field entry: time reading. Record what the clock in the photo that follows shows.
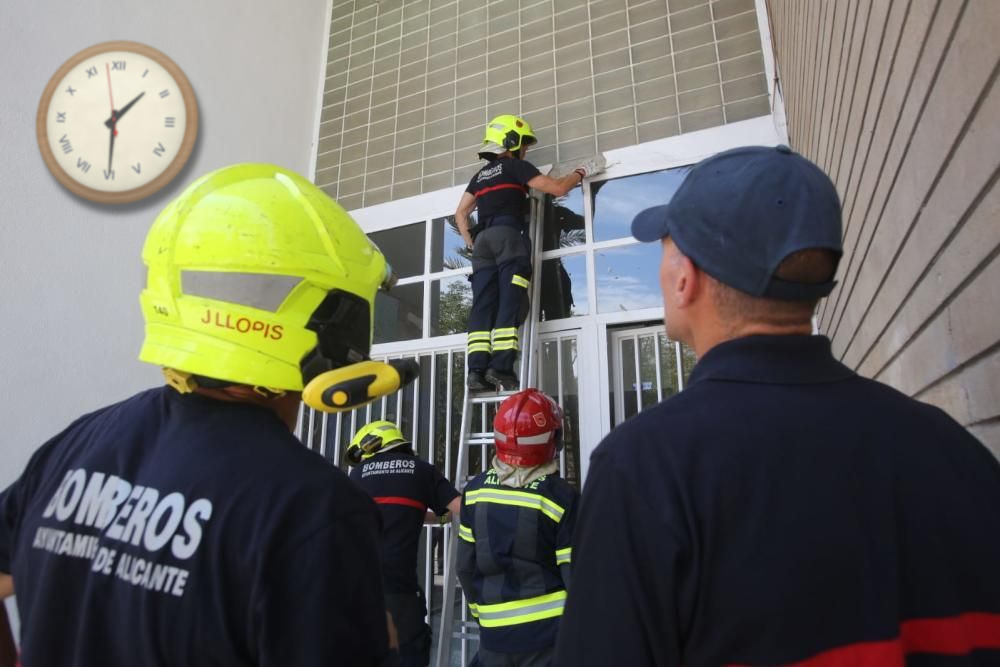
1:29:58
